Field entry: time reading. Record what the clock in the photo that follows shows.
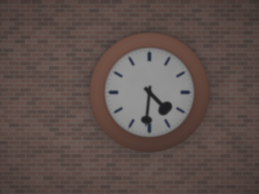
4:31
